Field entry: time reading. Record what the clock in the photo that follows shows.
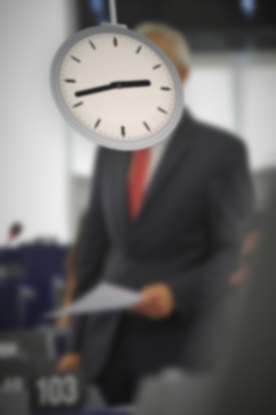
2:42
